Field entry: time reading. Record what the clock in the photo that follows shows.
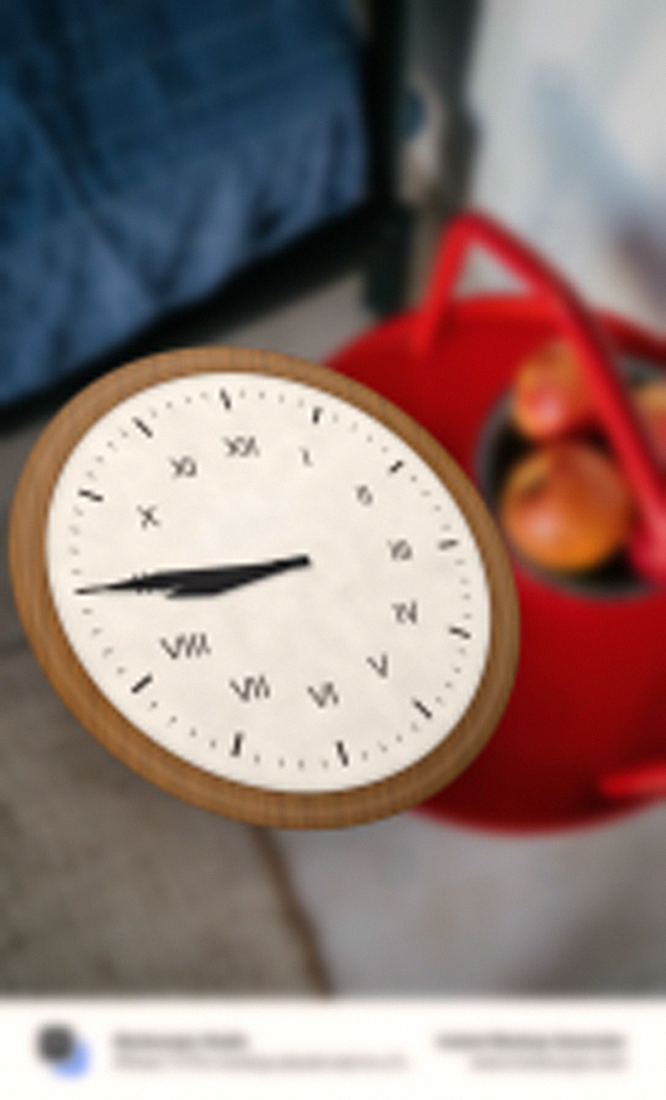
8:45
